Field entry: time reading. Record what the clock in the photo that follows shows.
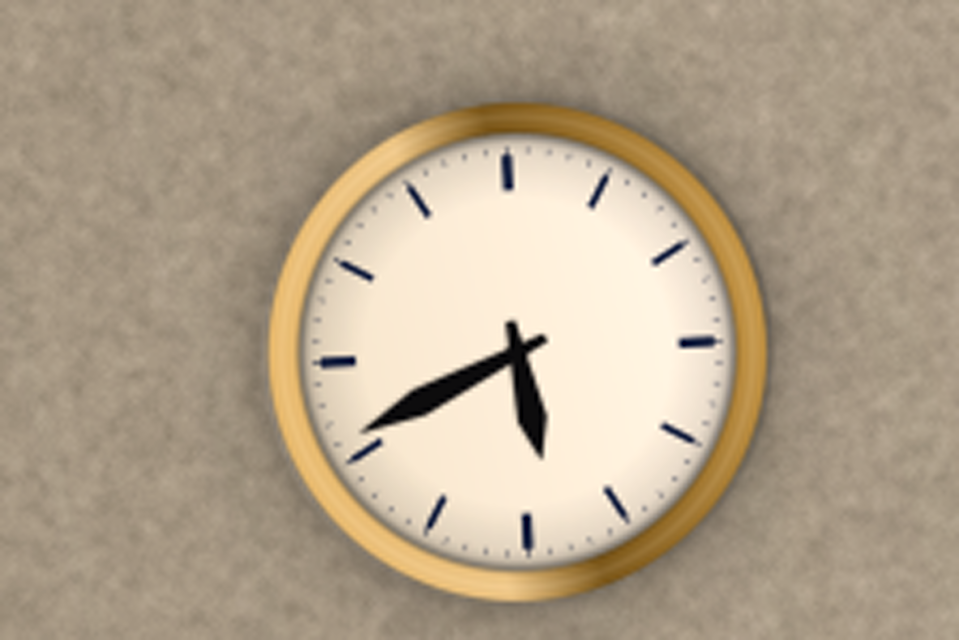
5:41
